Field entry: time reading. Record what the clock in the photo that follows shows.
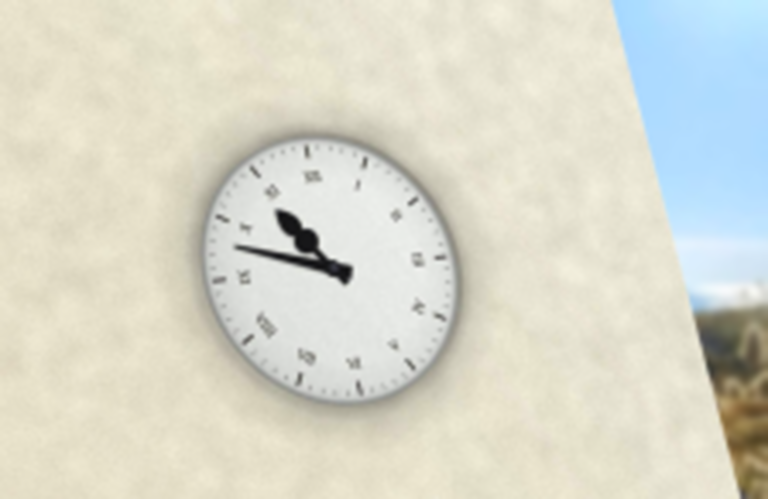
10:48
